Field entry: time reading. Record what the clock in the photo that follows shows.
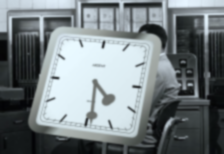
4:29
